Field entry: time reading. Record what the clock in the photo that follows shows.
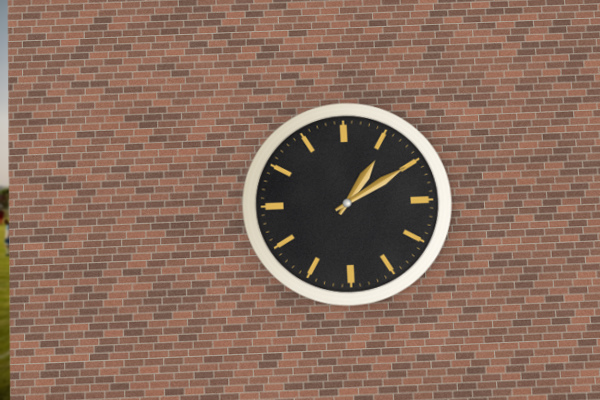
1:10
